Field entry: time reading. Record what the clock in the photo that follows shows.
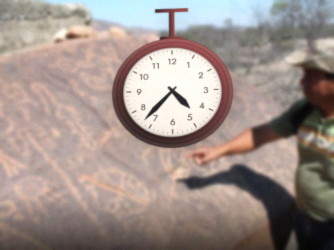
4:37
